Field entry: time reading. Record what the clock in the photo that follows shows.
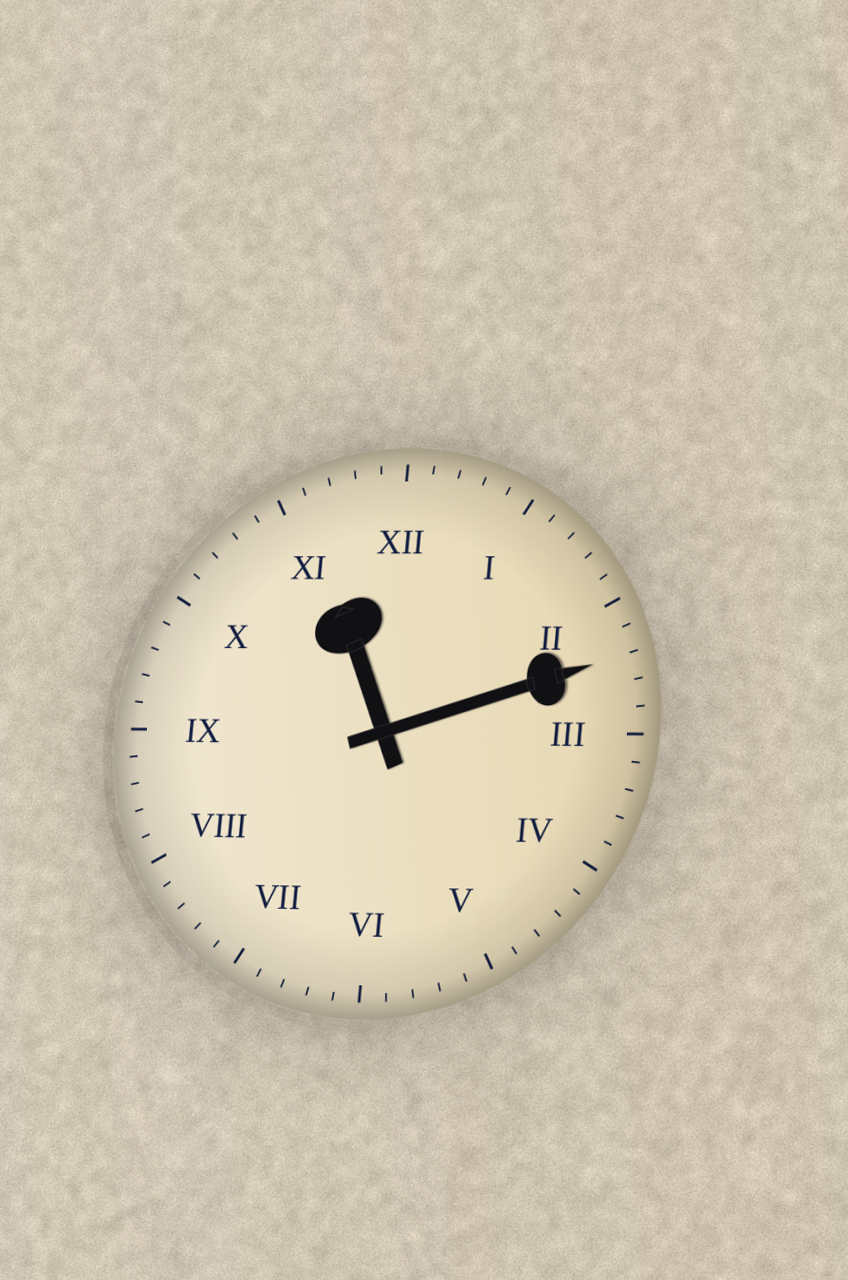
11:12
